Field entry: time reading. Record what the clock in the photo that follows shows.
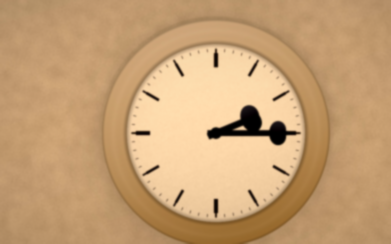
2:15
